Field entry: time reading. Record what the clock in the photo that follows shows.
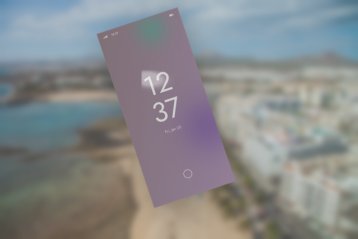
12:37
